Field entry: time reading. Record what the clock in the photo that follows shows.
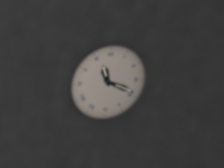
11:19
